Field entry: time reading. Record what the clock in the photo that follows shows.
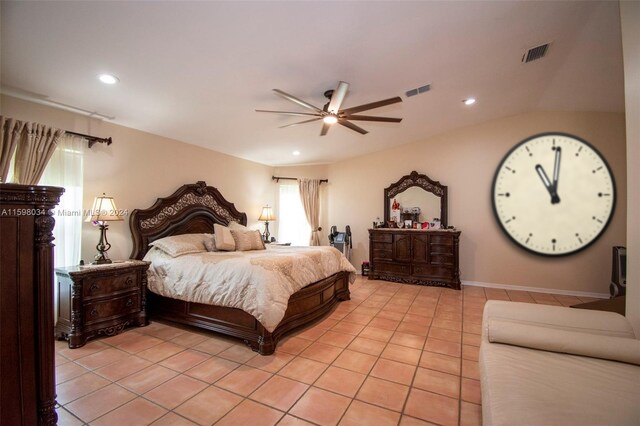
11:01
